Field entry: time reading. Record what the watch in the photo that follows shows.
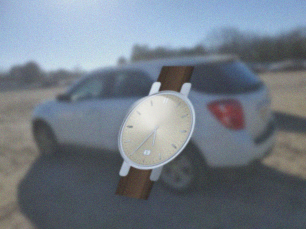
5:35
